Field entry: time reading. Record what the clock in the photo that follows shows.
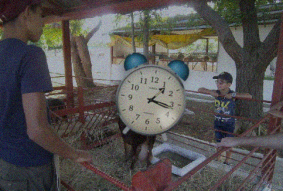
1:17
